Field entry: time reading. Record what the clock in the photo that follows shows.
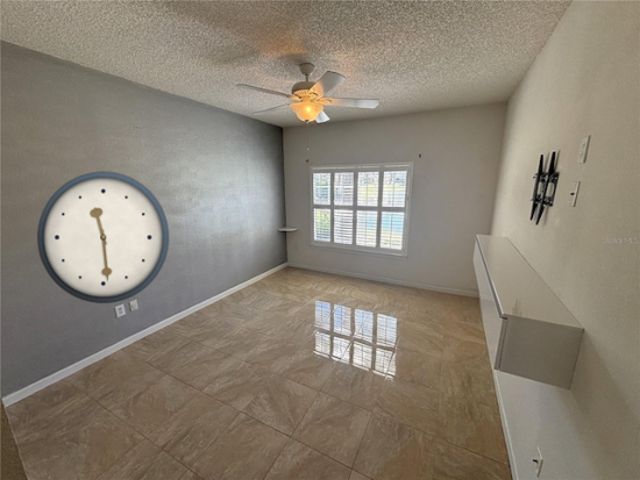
11:29
